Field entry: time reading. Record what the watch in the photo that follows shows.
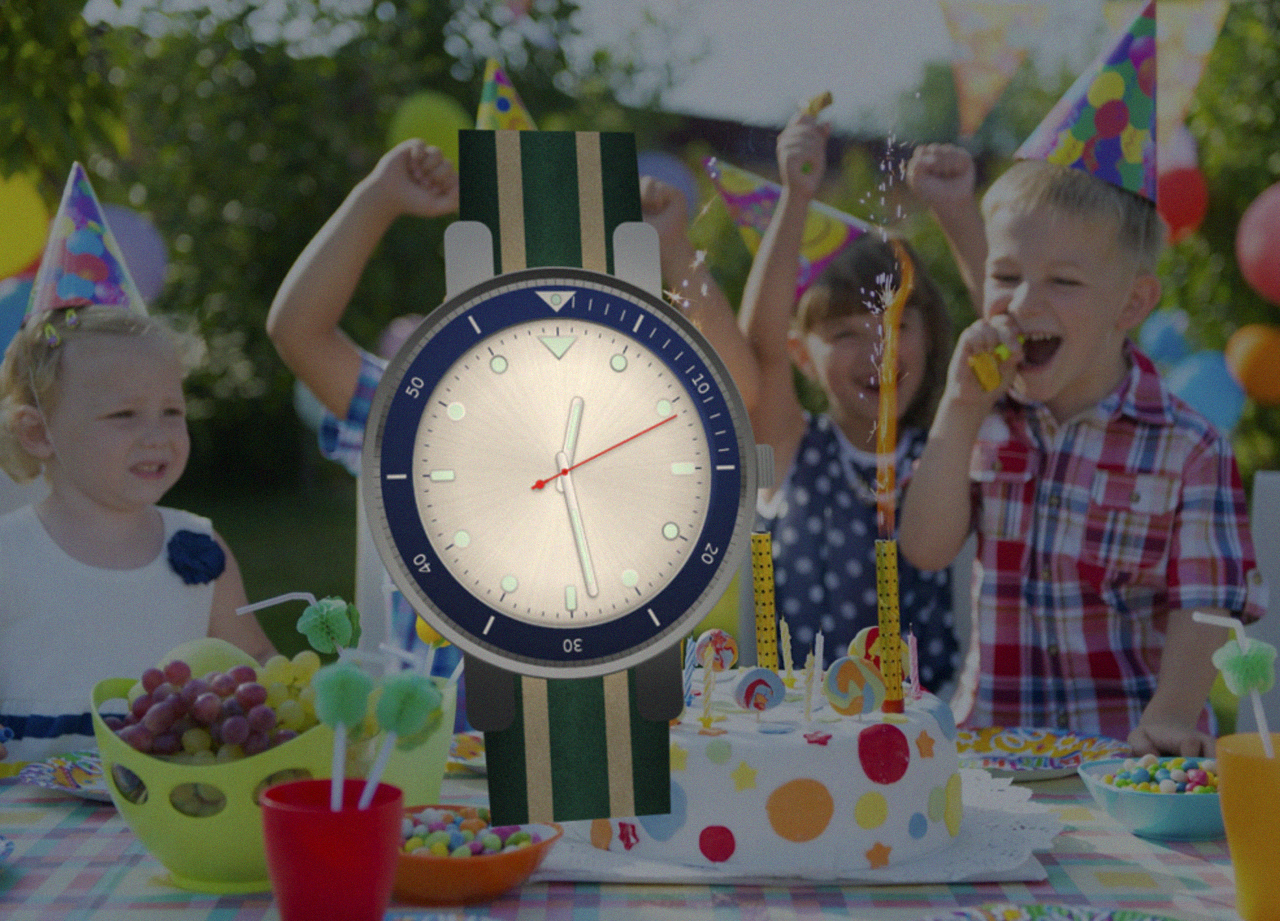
12:28:11
